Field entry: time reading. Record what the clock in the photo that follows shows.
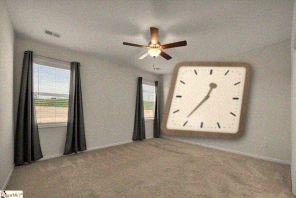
12:36
